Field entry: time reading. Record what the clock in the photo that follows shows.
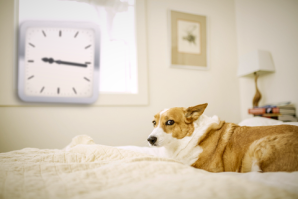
9:16
